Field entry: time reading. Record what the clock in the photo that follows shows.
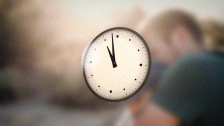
10:58
